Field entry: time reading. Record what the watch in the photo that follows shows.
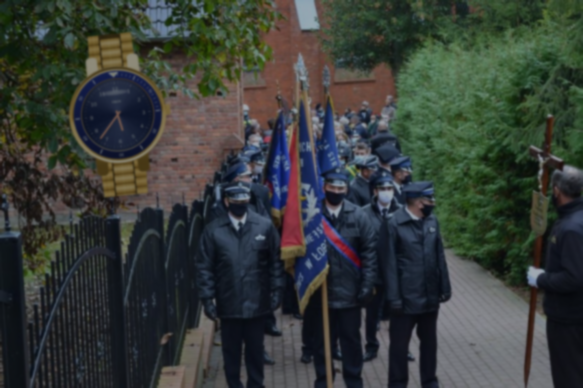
5:37
